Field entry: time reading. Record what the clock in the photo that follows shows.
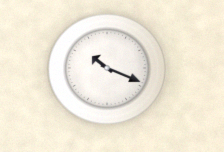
10:19
